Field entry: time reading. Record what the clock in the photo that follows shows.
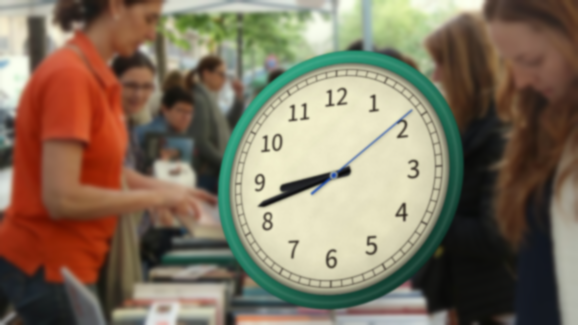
8:42:09
